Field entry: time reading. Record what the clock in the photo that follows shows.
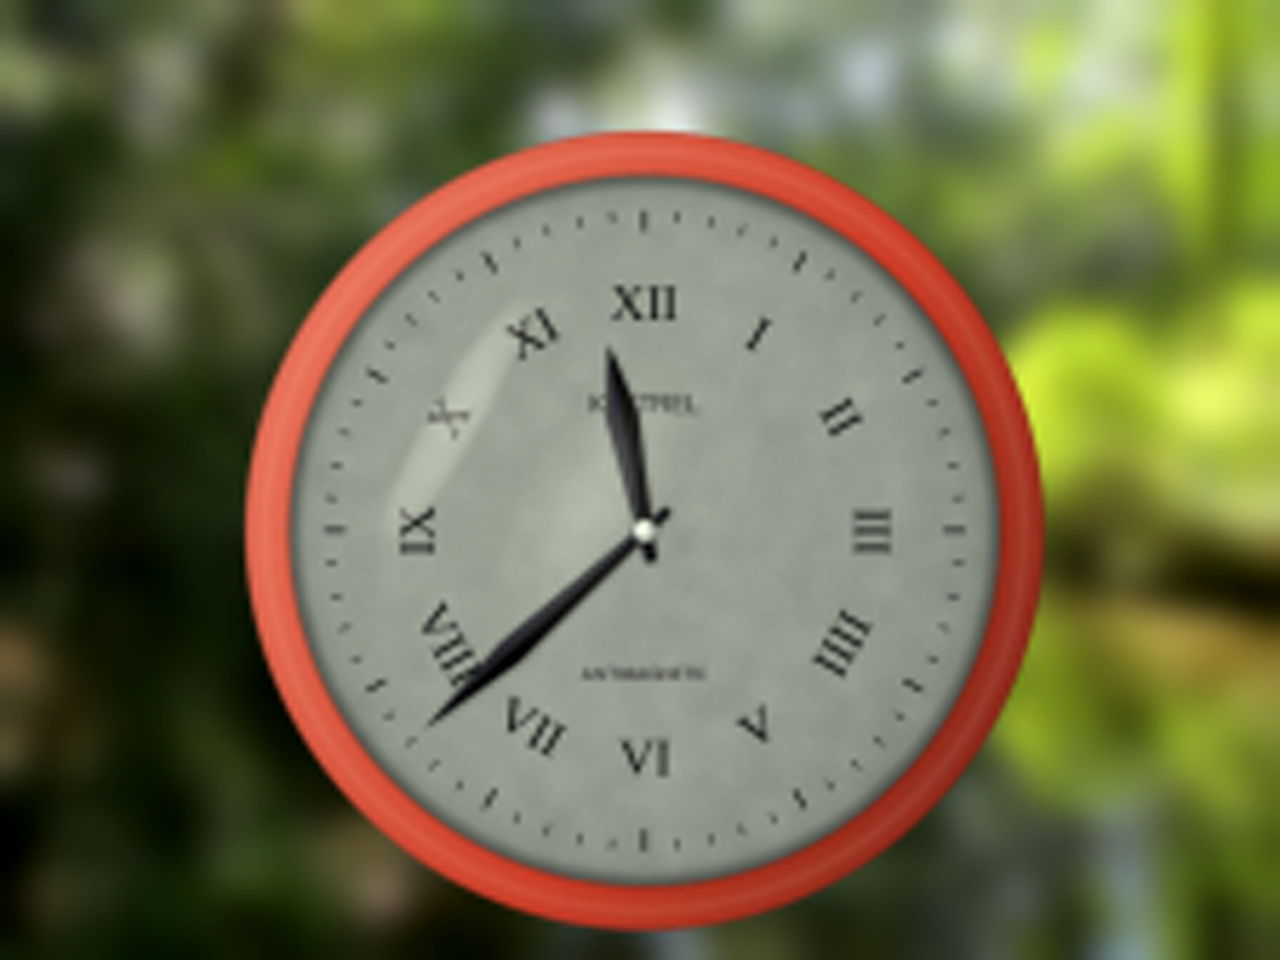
11:38
